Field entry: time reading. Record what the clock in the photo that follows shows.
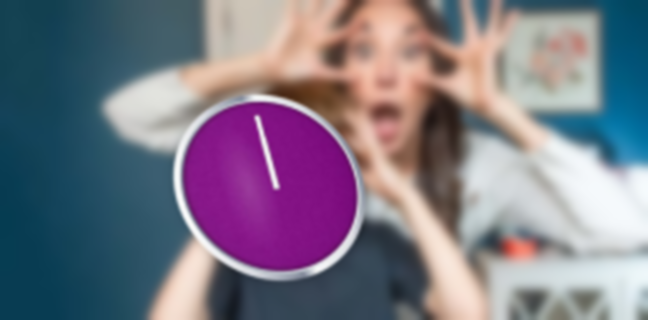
12:00
